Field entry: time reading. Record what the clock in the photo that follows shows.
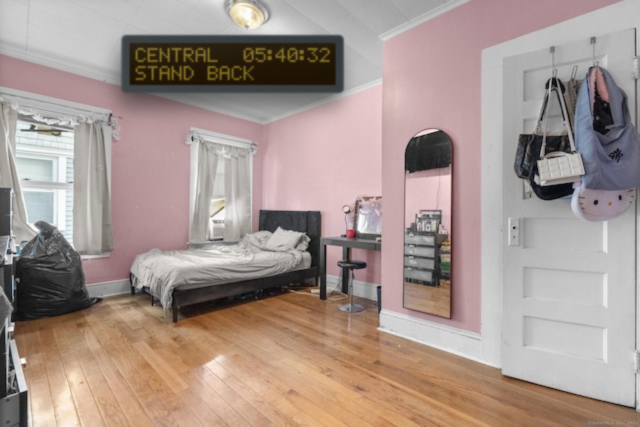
5:40:32
